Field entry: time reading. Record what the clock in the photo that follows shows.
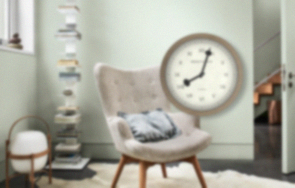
8:03
